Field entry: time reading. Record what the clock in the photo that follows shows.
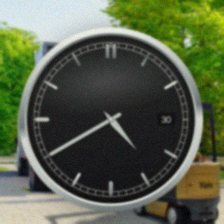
4:40
